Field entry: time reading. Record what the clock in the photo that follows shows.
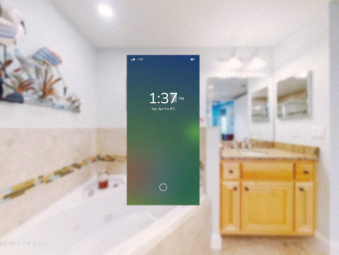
1:37
